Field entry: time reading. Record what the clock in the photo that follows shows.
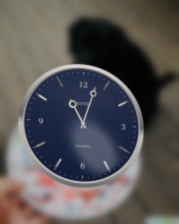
11:03
